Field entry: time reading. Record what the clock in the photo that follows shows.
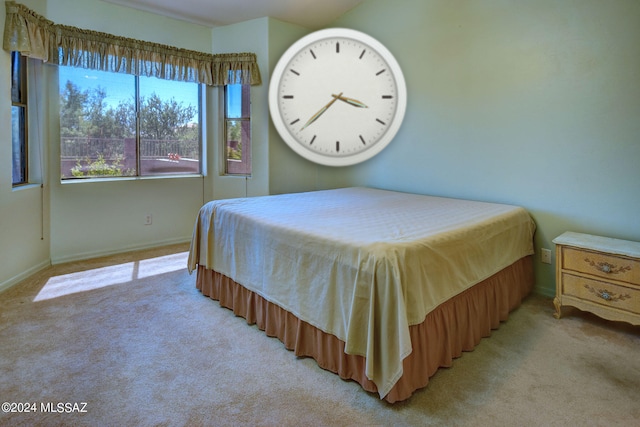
3:38
